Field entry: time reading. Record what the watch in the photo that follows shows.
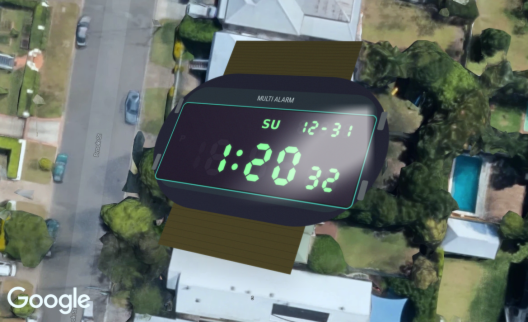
1:20:32
